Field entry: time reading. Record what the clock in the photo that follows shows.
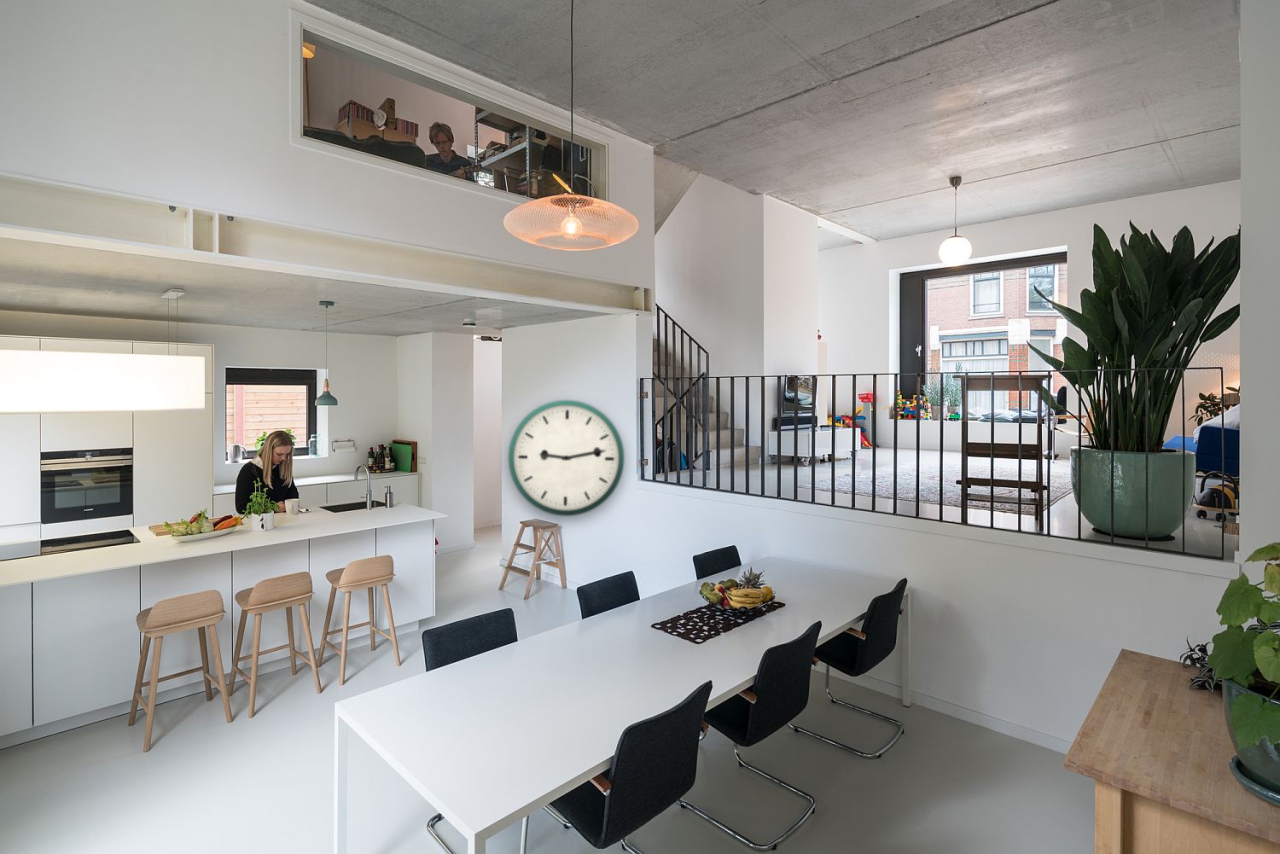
9:13
